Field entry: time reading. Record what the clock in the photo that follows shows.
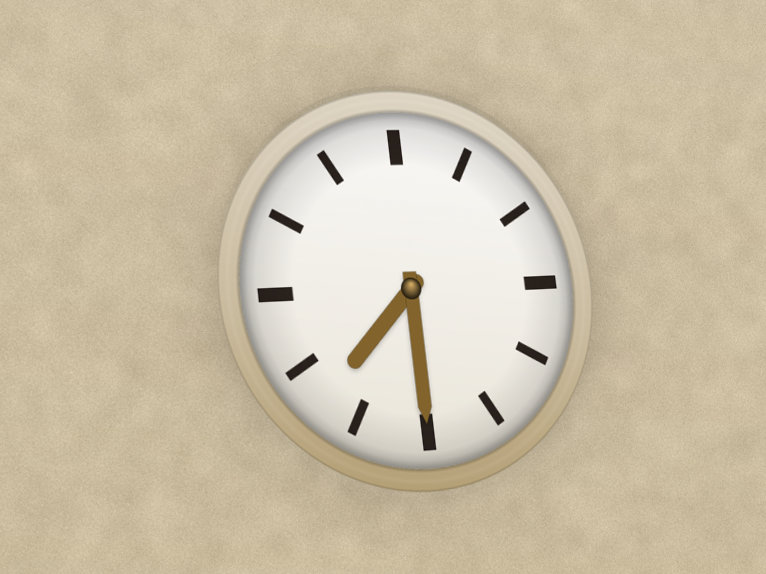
7:30
